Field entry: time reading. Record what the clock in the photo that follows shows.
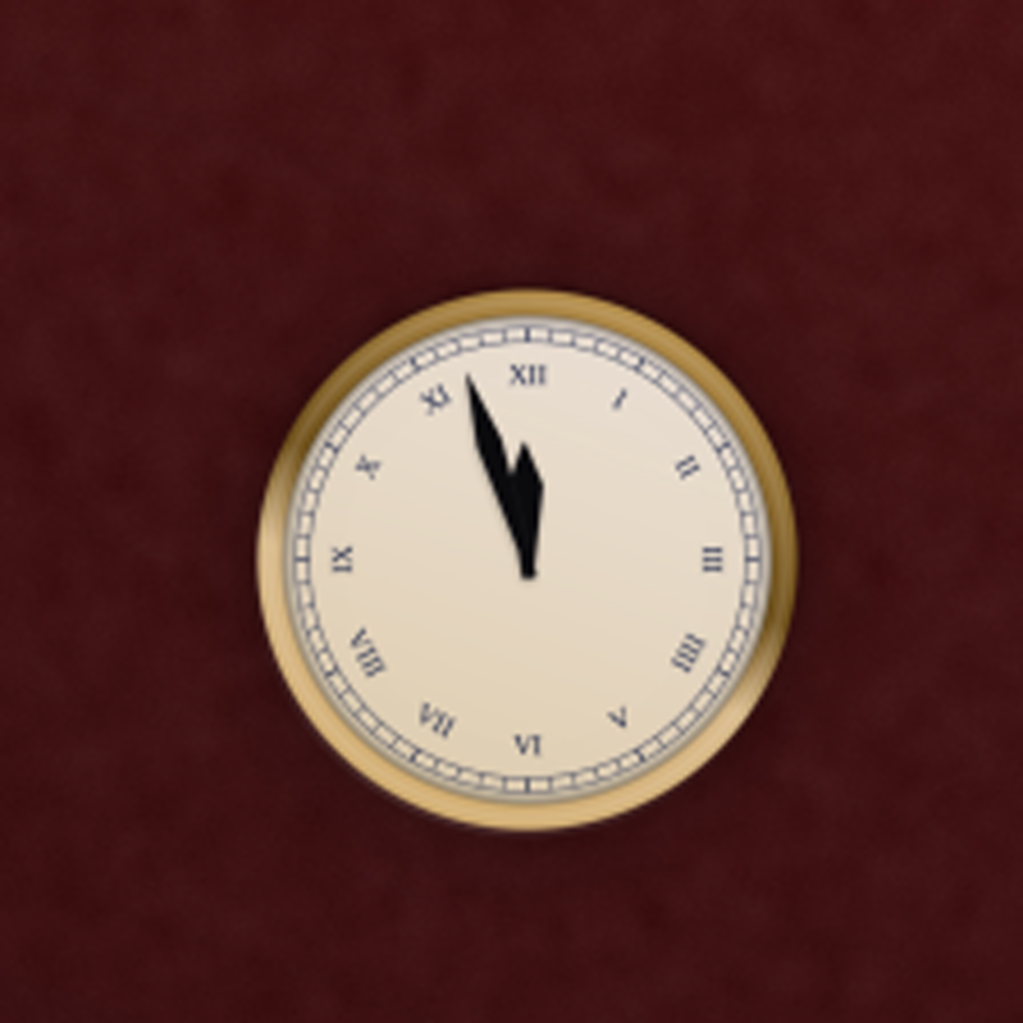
11:57
